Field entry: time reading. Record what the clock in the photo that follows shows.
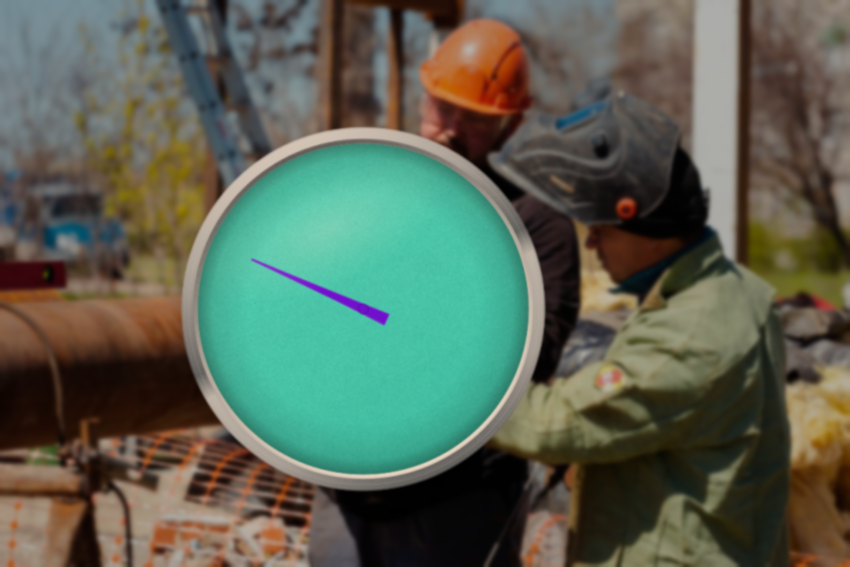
9:49
